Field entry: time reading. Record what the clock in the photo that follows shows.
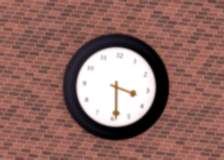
3:29
